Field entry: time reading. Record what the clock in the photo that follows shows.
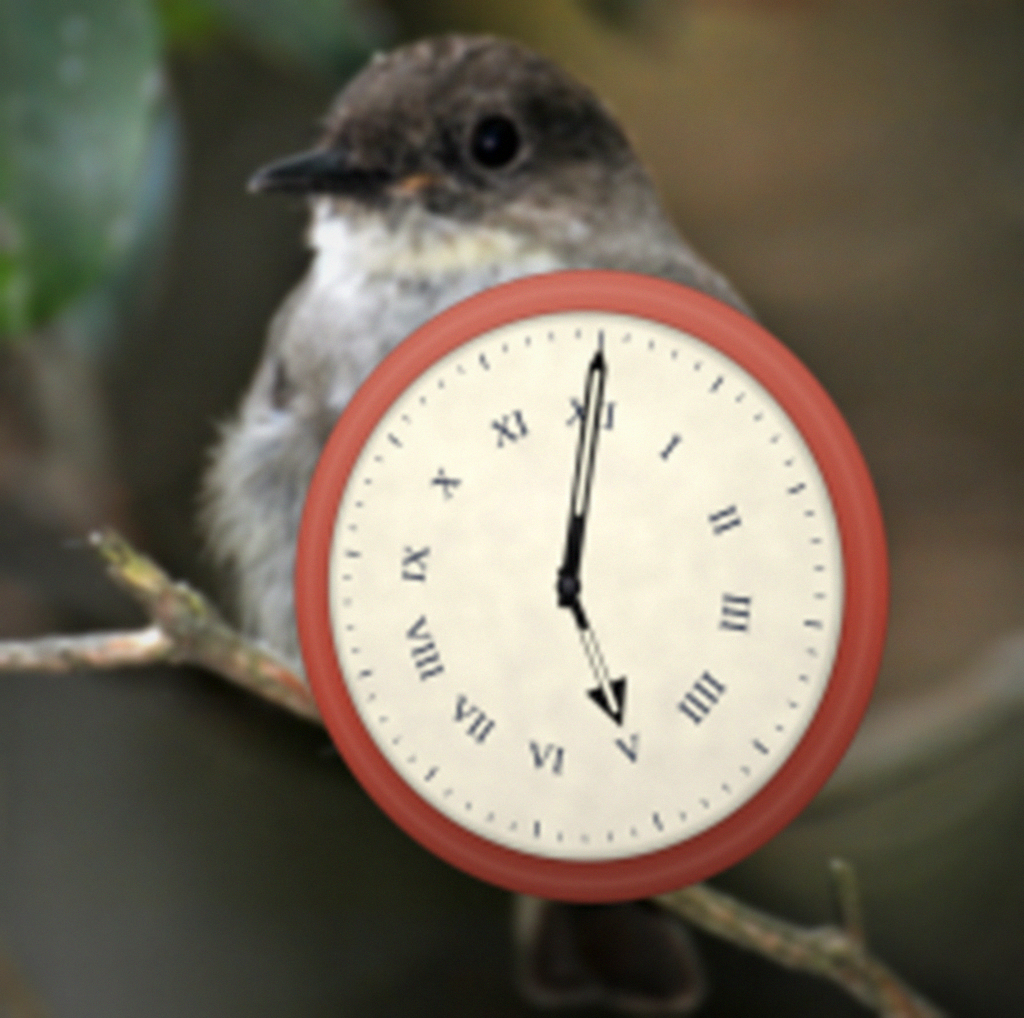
5:00
